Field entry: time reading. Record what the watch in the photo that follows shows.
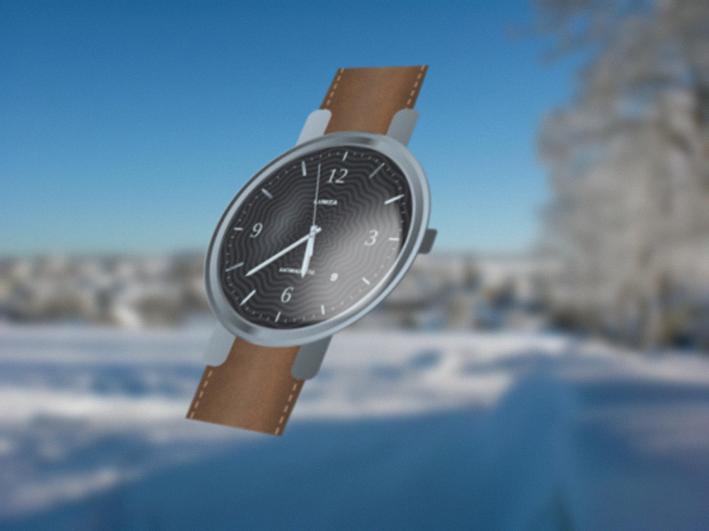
5:37:57
